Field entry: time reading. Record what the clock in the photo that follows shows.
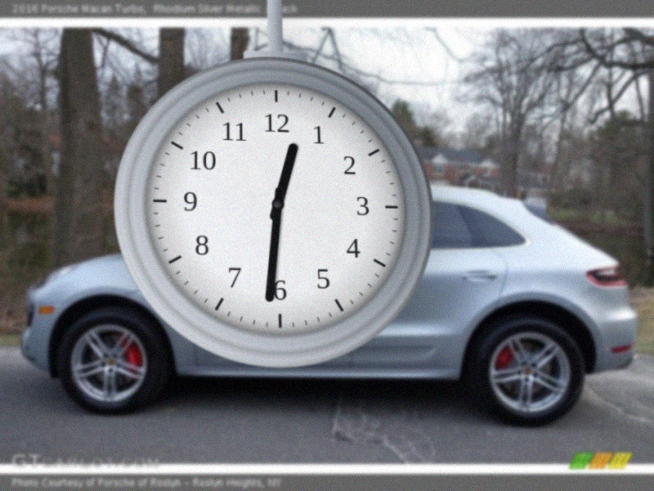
12:31
